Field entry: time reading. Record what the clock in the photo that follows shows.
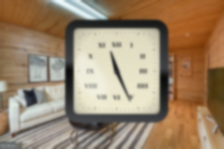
11:26
